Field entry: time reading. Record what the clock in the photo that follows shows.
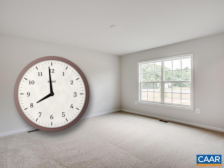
7:59
